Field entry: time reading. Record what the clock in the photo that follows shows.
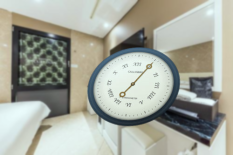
7:05
